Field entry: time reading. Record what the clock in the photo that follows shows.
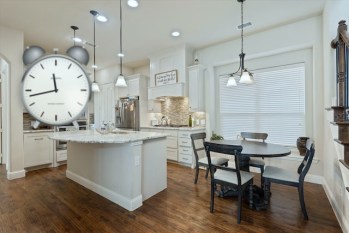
11:43
